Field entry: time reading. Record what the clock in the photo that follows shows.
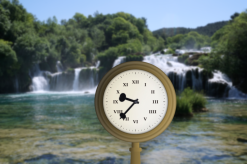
9:37
